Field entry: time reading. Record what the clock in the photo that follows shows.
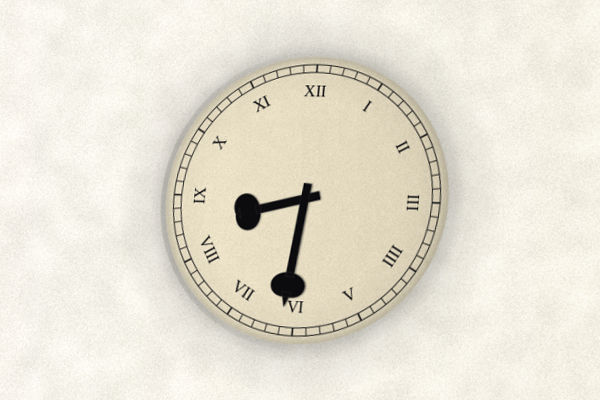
8:31
